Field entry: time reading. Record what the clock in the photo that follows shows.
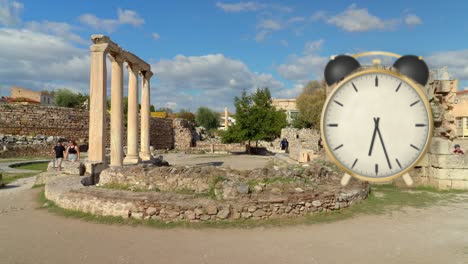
6:27
